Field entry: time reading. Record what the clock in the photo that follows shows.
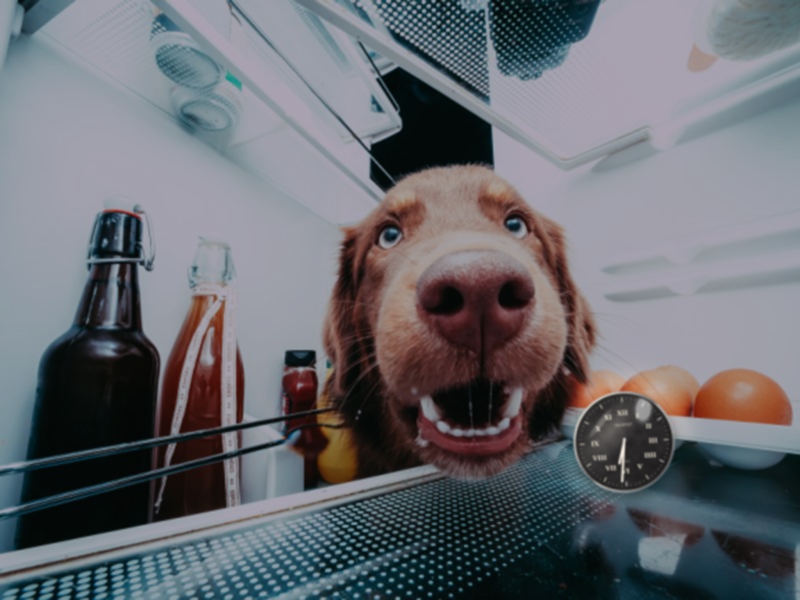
6:31
